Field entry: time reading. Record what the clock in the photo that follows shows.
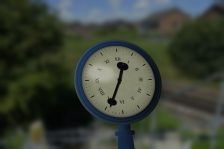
12:34
